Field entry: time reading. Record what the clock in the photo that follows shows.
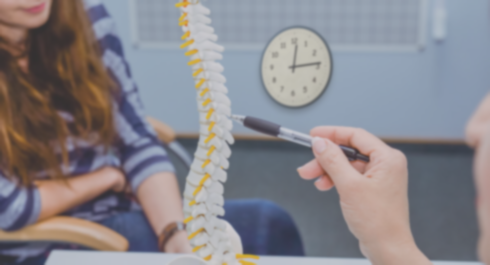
12:14
